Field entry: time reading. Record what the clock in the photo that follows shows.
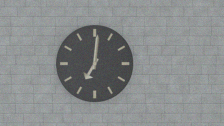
7:01
